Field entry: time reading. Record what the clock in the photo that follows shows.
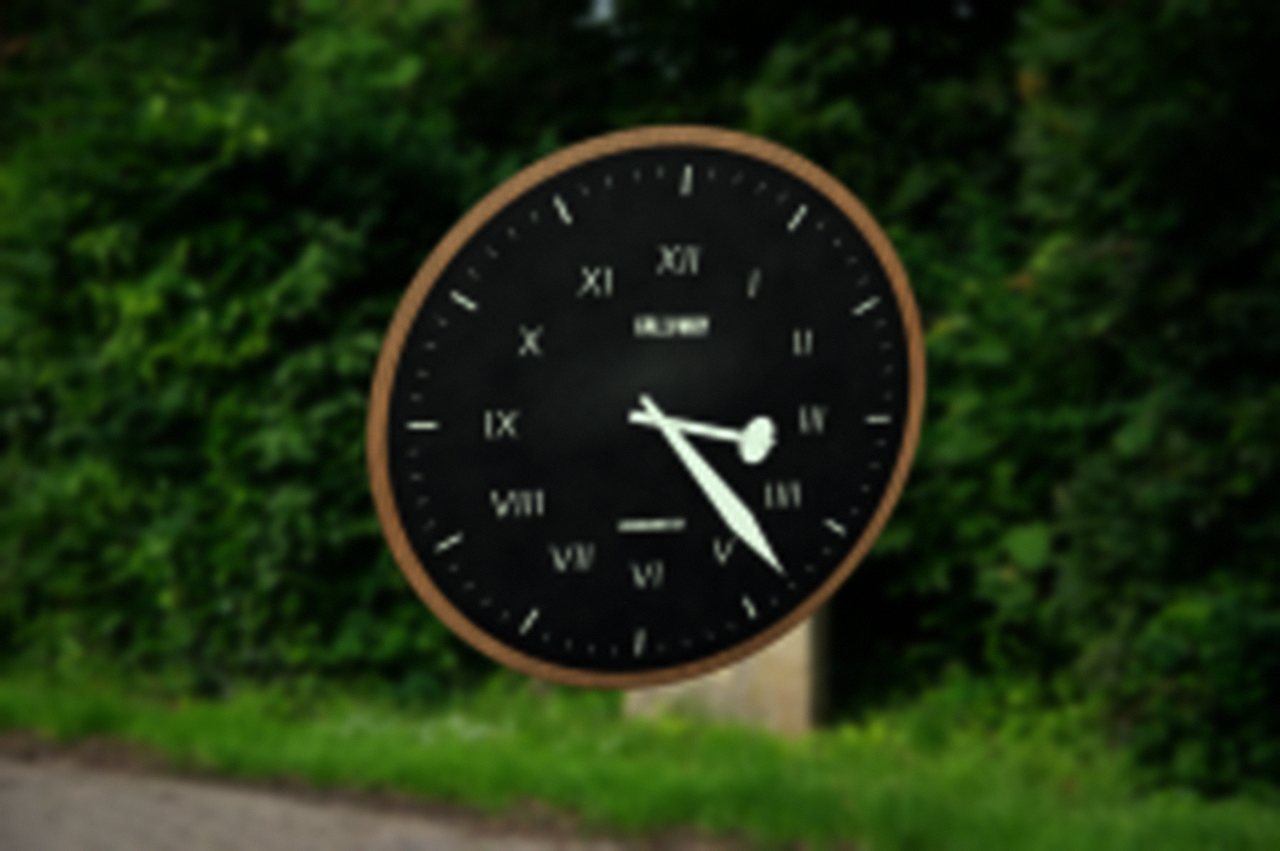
3:23
